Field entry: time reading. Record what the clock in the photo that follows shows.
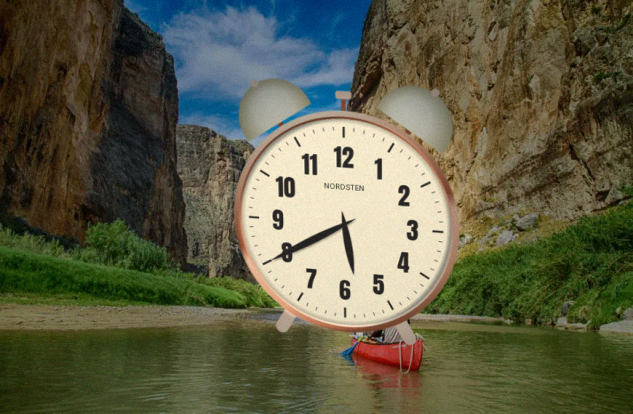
5:40
